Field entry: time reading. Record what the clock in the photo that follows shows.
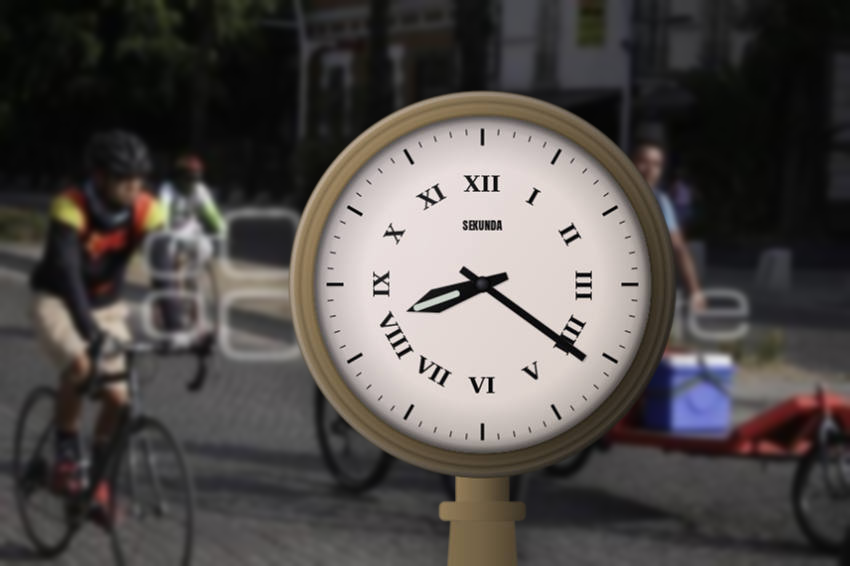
8:21
